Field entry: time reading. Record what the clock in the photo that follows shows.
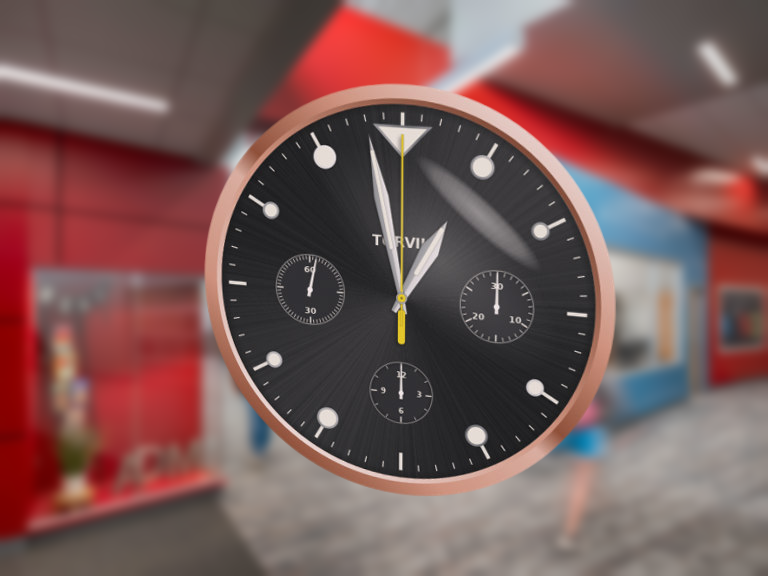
12:58:02
